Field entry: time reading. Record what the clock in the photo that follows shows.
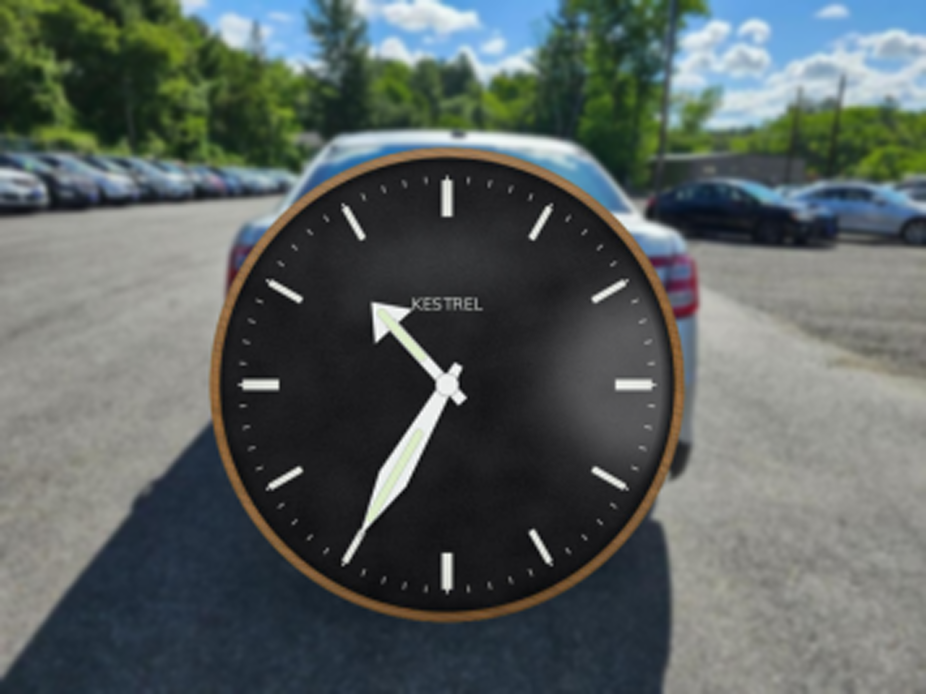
10:35
